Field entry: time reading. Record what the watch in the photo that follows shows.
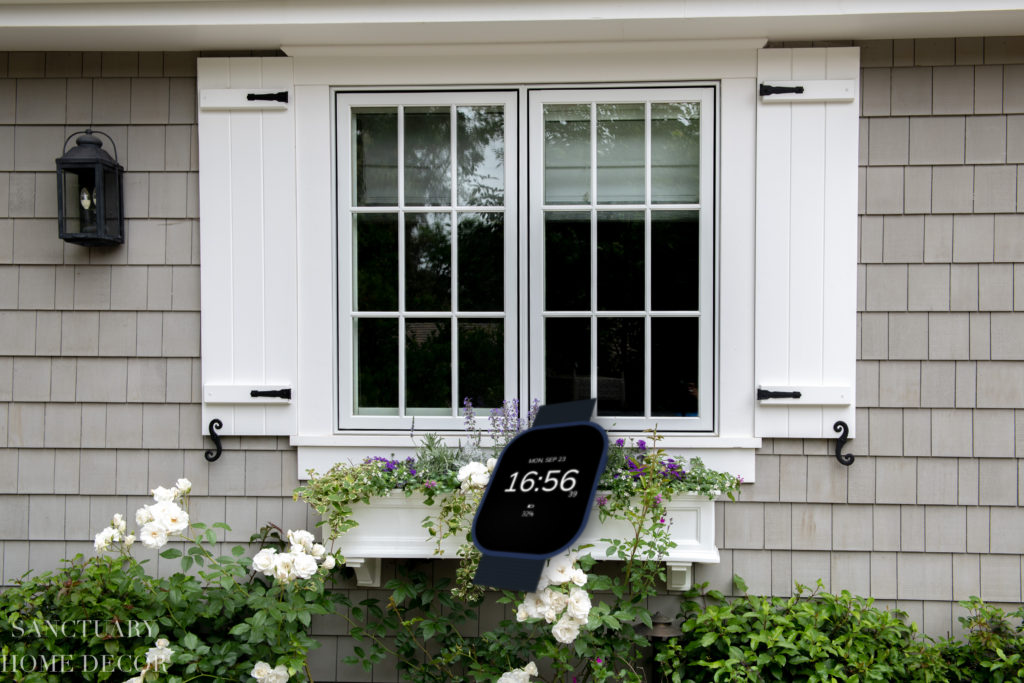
16:56
